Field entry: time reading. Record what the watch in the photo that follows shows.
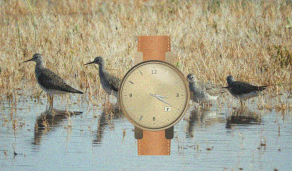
3:20
